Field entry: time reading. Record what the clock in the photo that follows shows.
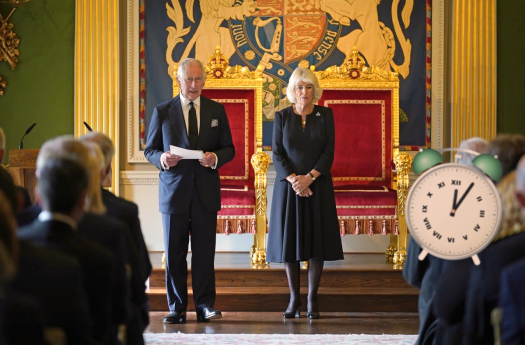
12:05
